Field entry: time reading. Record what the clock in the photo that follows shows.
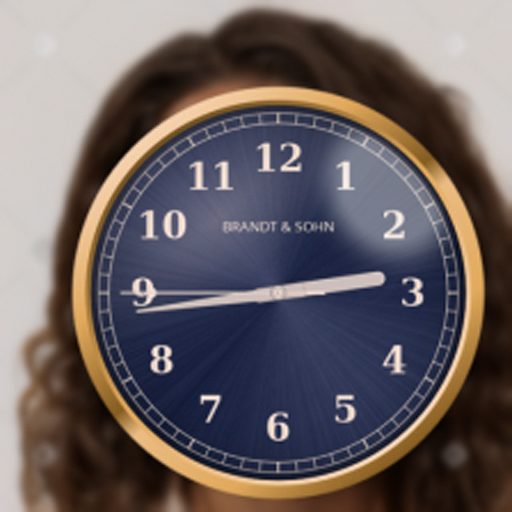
2:43:45
